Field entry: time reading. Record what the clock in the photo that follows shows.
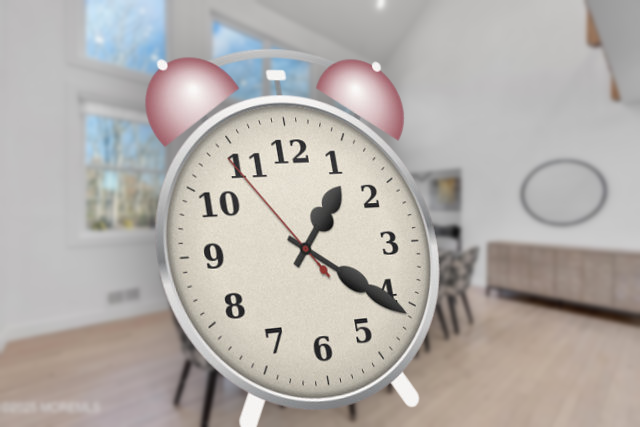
1:20:54
